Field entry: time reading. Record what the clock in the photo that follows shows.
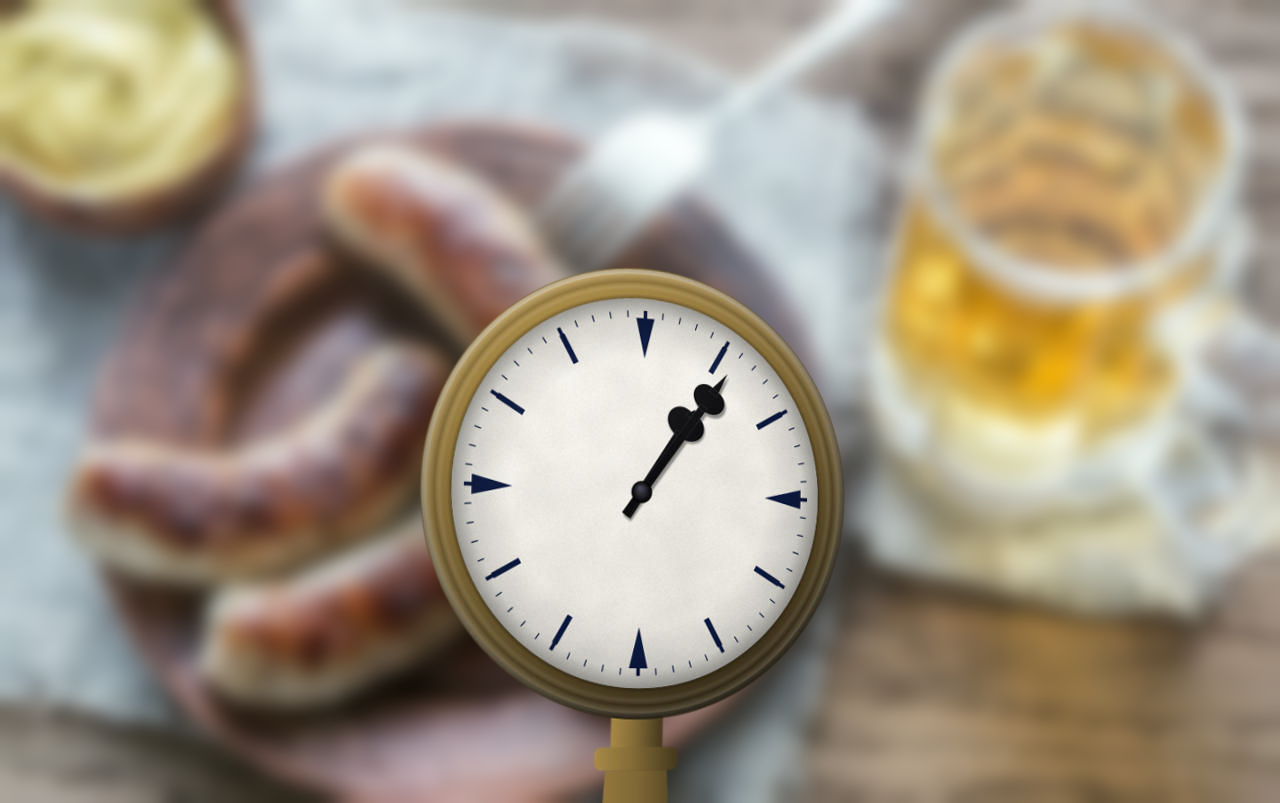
1:06
